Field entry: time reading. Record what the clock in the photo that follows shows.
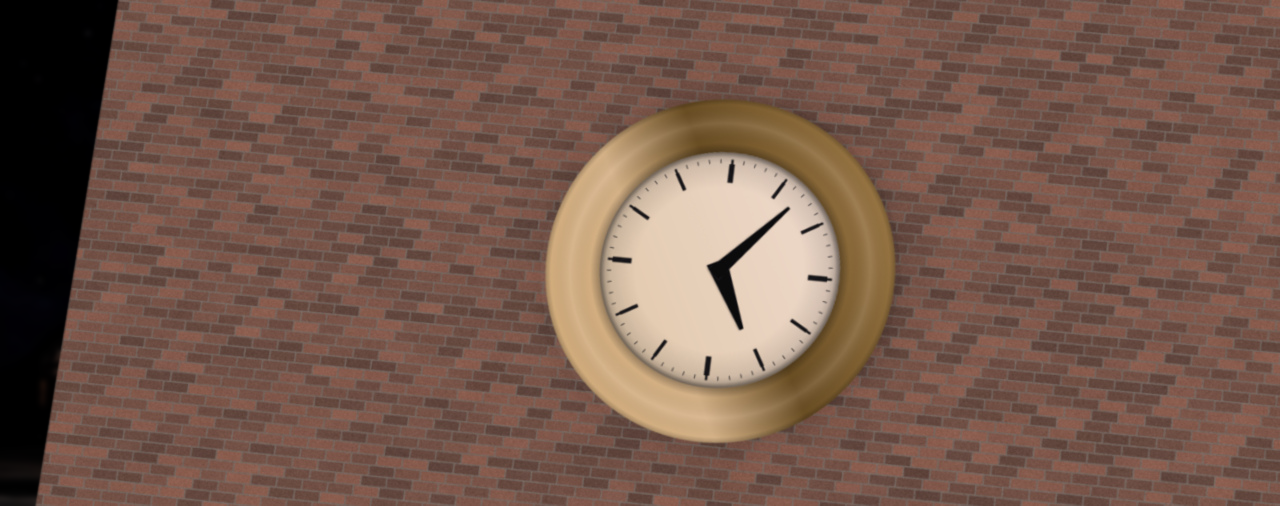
5:07
